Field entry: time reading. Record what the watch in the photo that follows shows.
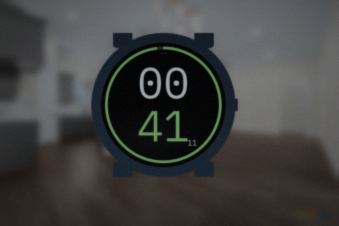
0:41
